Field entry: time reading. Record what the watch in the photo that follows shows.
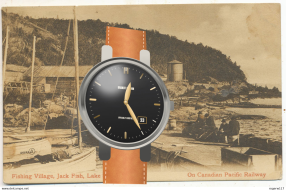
12:25
